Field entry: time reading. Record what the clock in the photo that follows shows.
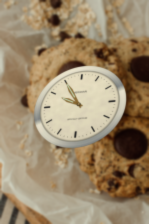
9:55
